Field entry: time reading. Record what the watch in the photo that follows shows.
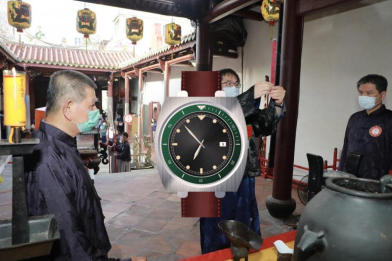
6:53
